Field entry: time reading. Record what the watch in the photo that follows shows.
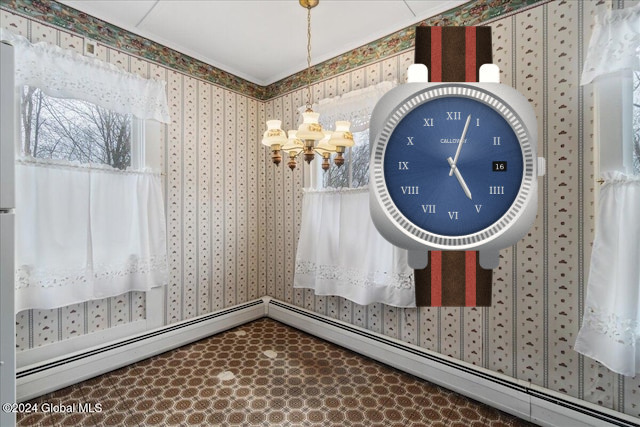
5:03
